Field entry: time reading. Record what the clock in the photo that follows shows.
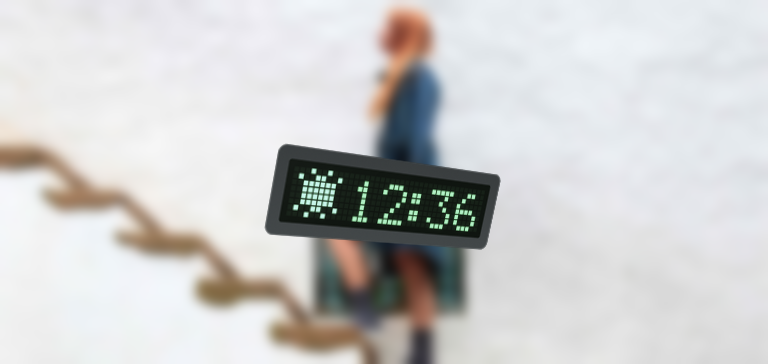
12:36
